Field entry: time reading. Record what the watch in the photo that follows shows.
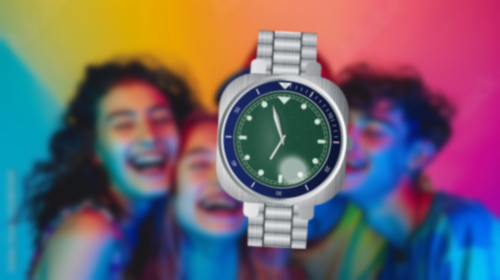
6:57
